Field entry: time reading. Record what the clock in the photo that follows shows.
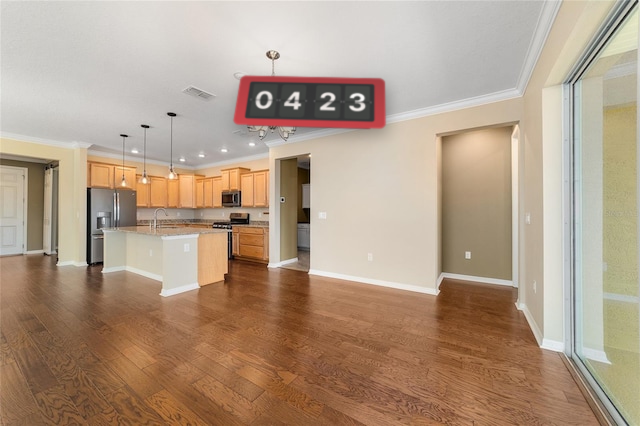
4:23
